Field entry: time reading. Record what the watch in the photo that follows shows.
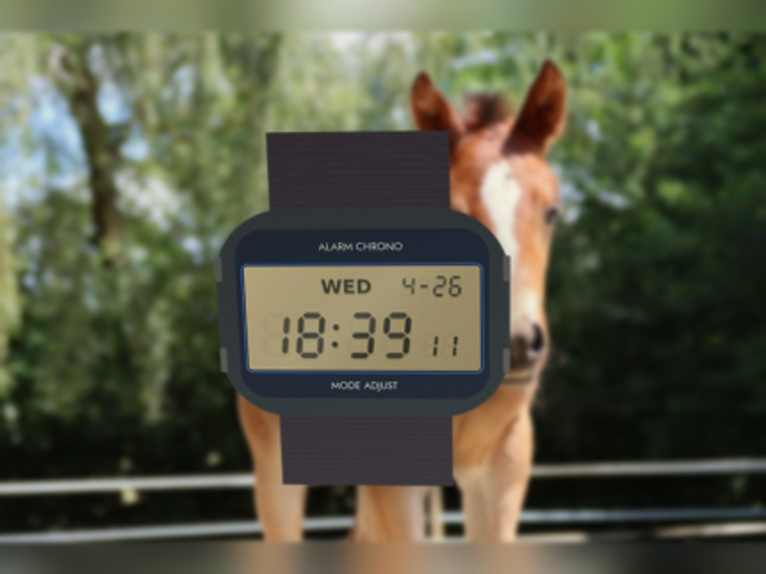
18:39:11
